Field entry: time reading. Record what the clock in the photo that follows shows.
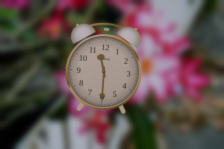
11:30
